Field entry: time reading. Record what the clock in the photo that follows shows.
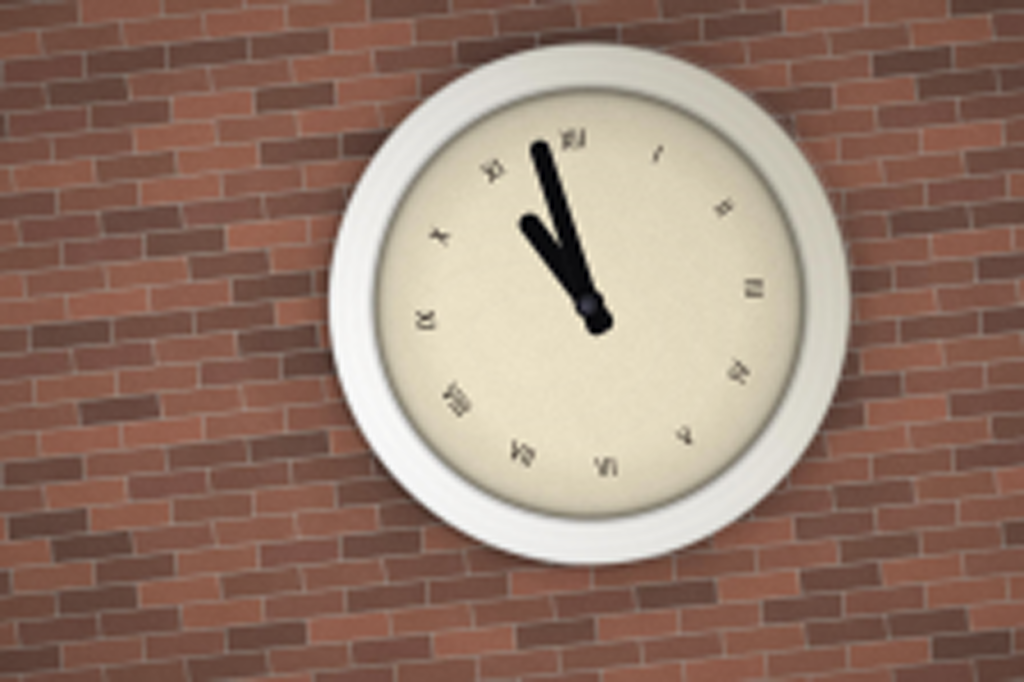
10:58
